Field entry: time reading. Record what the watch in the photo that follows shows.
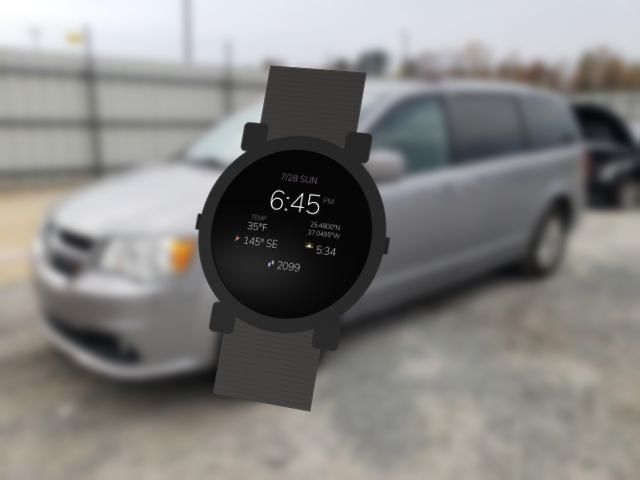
6:45
